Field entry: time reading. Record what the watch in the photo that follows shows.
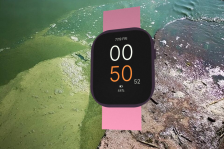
0:50
